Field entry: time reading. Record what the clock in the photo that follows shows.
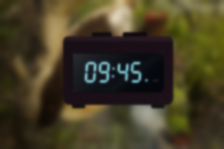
9:45
